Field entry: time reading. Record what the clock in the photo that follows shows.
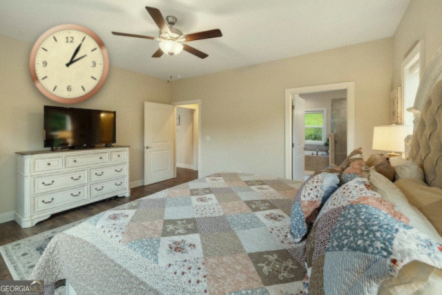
2:05
